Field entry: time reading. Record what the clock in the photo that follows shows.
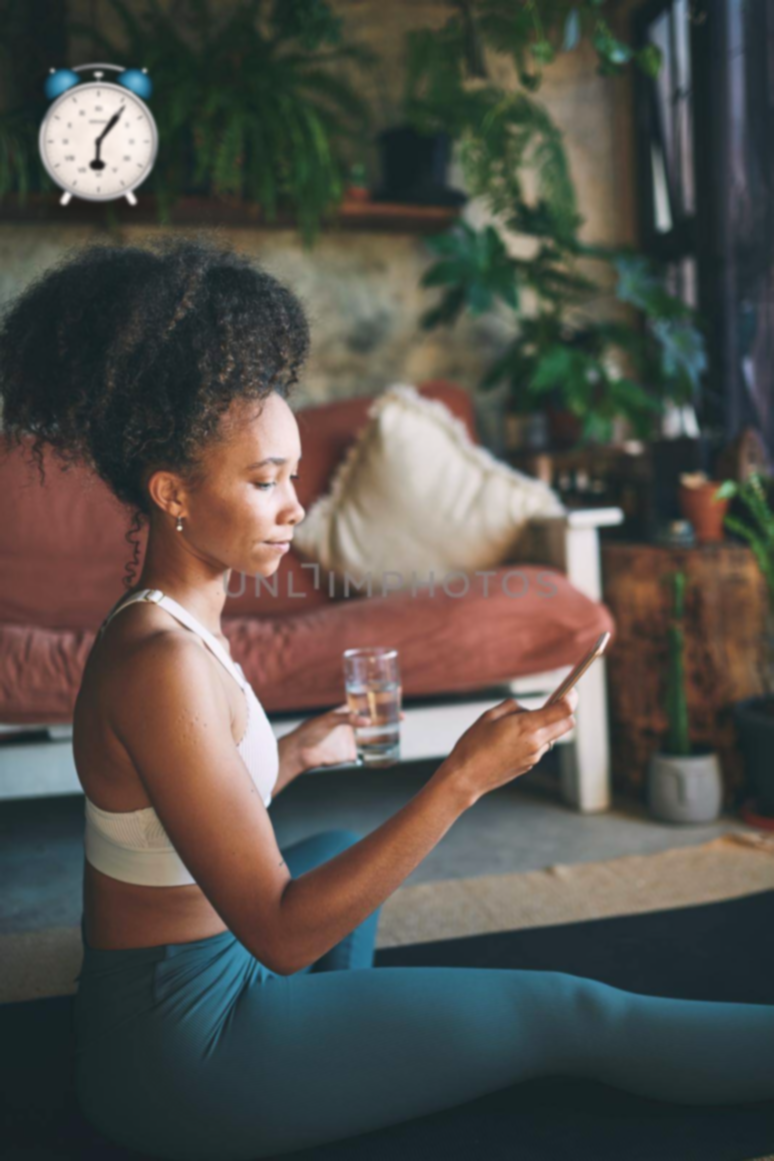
6:06
